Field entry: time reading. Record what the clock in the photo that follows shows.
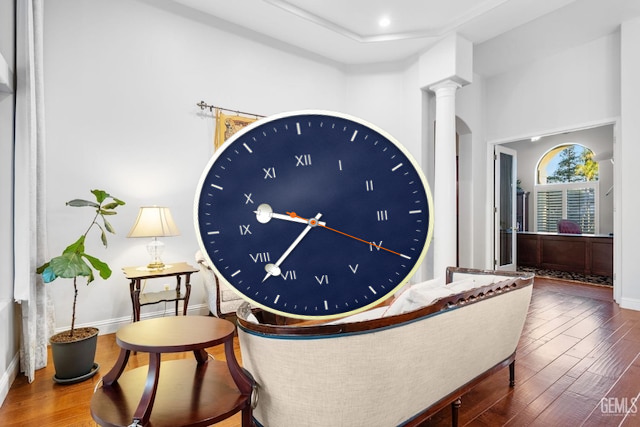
9:37:20
